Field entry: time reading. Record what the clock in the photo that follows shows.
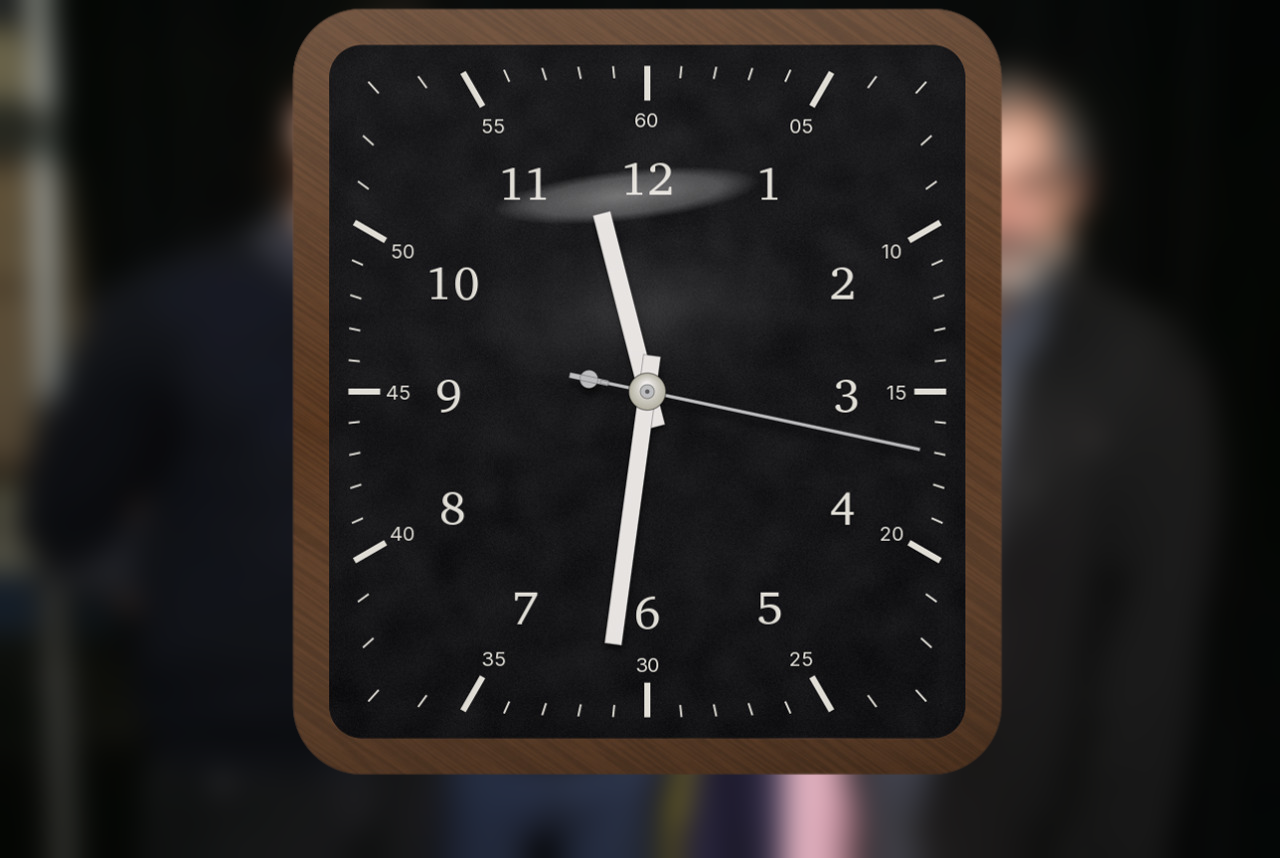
11:31:17
